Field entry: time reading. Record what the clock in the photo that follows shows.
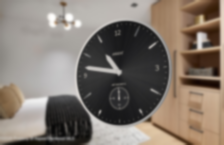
10:47
